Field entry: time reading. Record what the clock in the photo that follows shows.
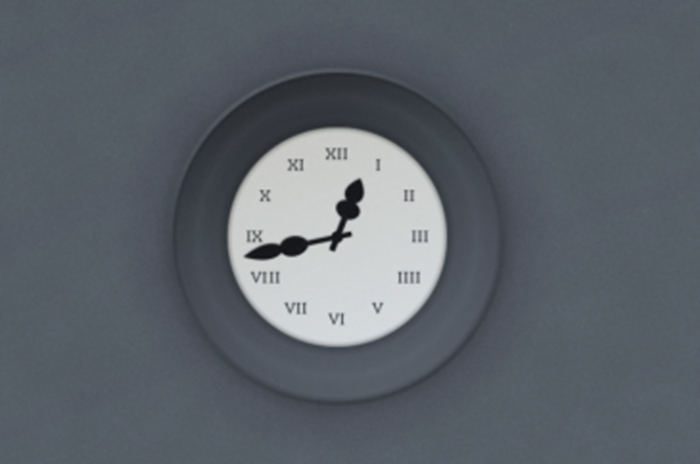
12:43
